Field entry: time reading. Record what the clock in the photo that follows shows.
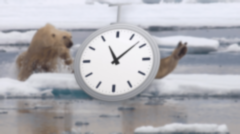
11:08
